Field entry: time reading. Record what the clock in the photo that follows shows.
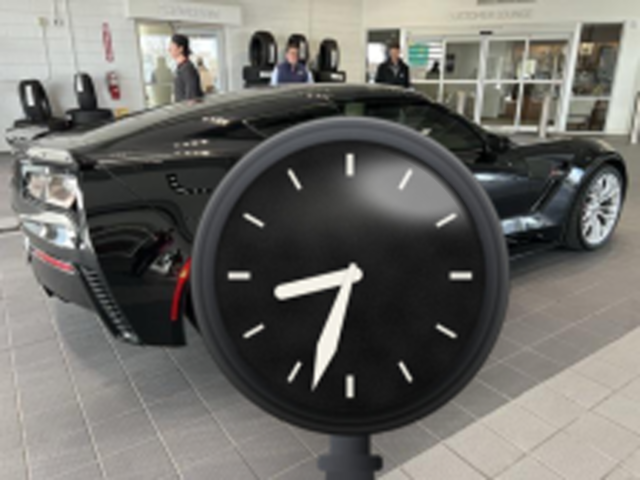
8:33
